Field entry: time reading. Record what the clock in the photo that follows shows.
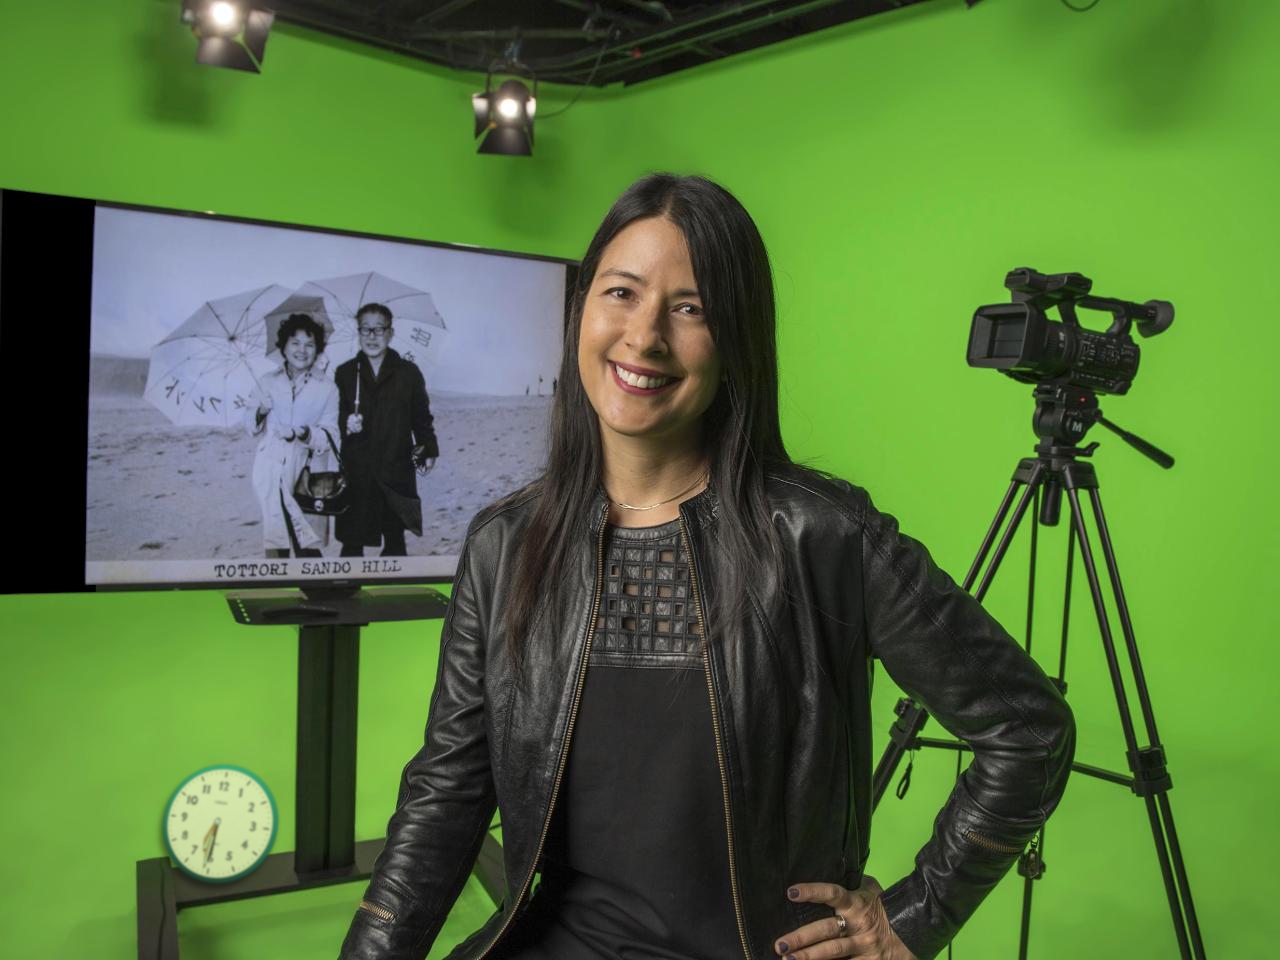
6:31
